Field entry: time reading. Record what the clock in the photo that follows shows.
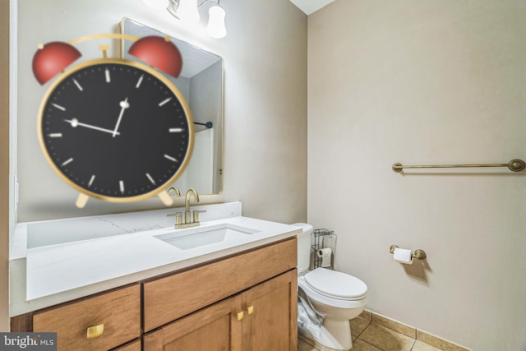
12:48
